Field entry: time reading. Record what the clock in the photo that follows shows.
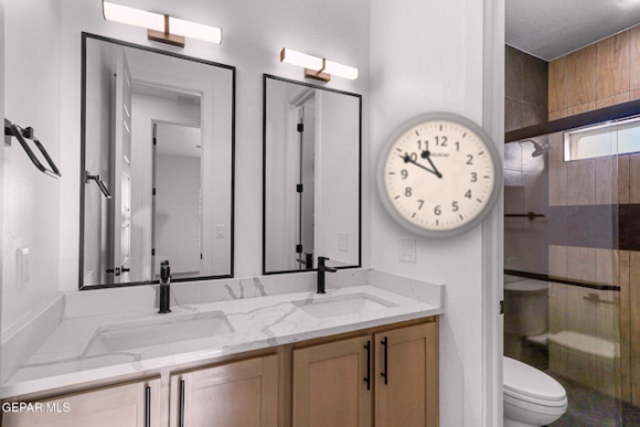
10:49
